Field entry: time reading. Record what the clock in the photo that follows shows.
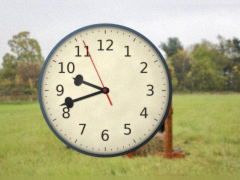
9:41:56
